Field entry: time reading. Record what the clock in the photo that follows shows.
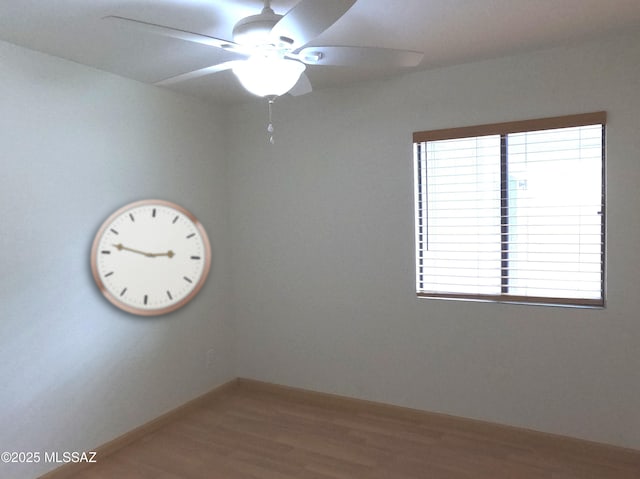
2:47
